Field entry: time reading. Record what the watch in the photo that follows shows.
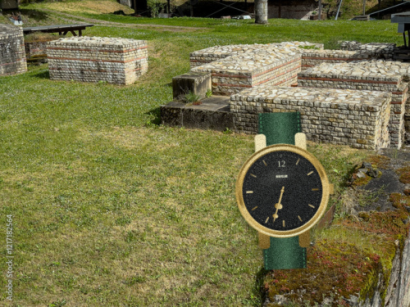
6:33
